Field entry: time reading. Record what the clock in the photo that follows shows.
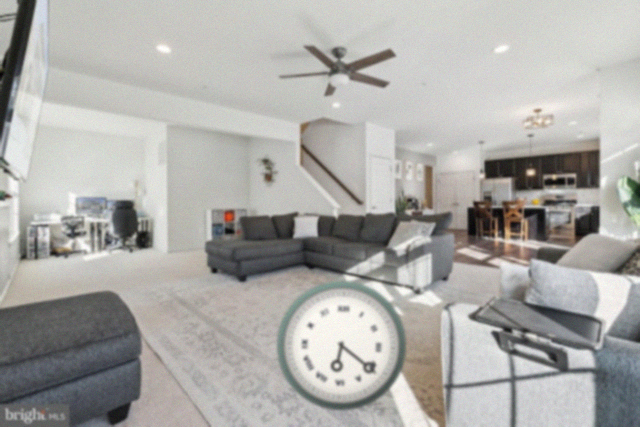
6:21
